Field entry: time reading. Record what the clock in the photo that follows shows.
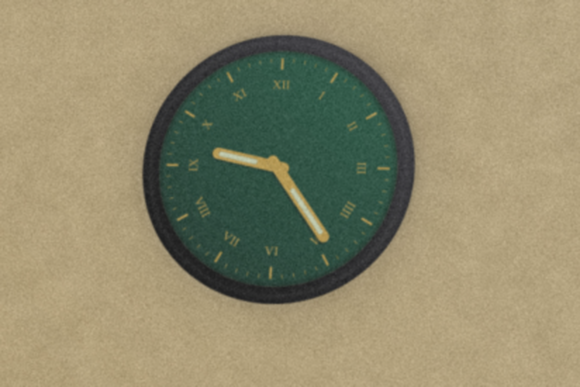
9:24
